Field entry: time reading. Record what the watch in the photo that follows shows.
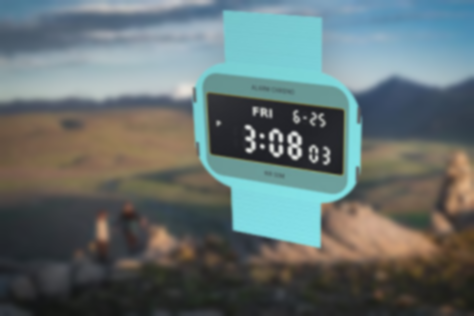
3:08:03
